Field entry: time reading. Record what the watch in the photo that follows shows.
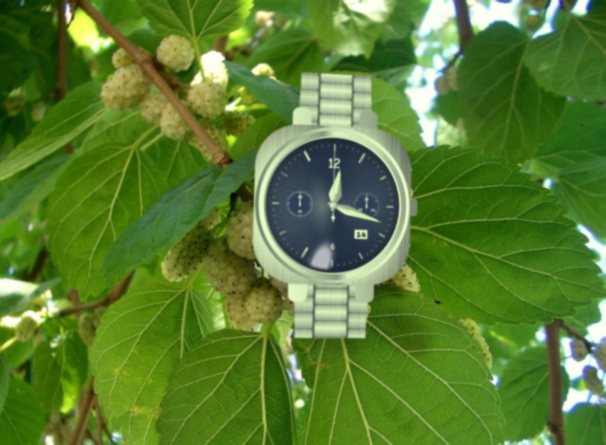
12:18
